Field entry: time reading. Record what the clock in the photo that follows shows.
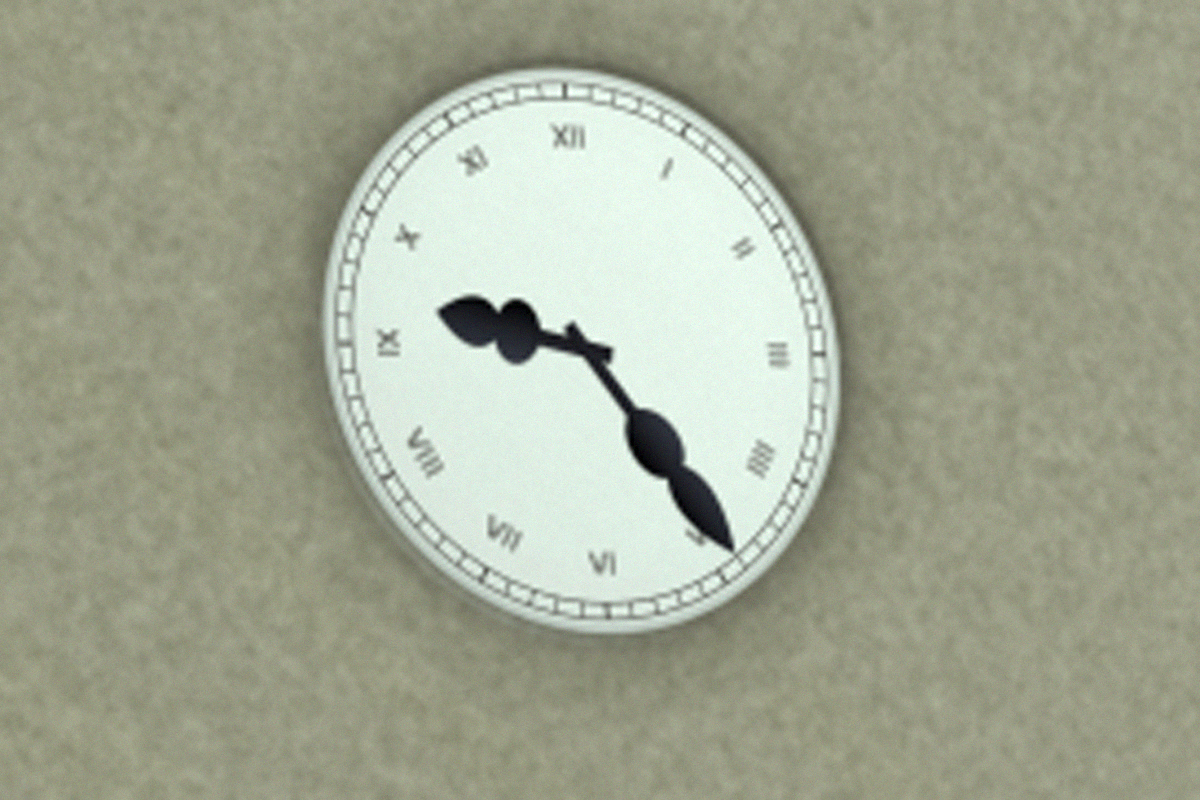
9:24
